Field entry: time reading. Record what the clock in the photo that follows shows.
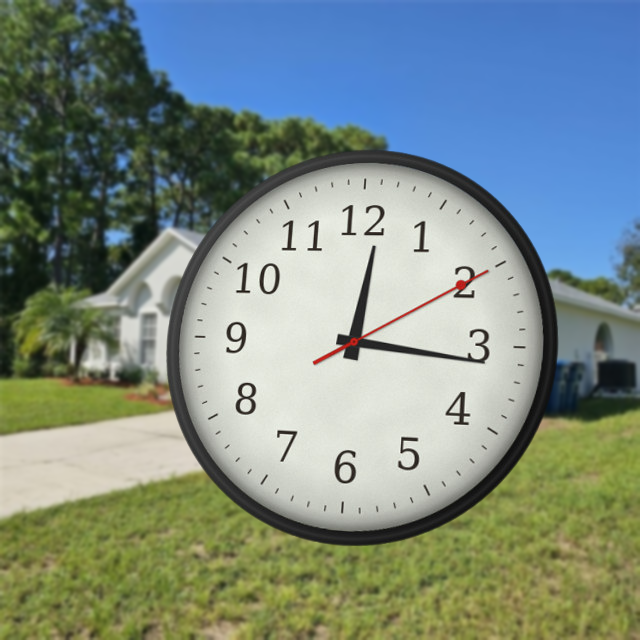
12:16:10
